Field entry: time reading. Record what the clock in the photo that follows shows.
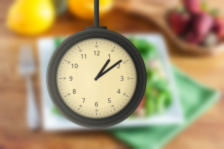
1:09
